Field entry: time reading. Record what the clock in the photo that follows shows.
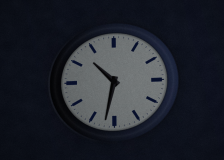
10:32
